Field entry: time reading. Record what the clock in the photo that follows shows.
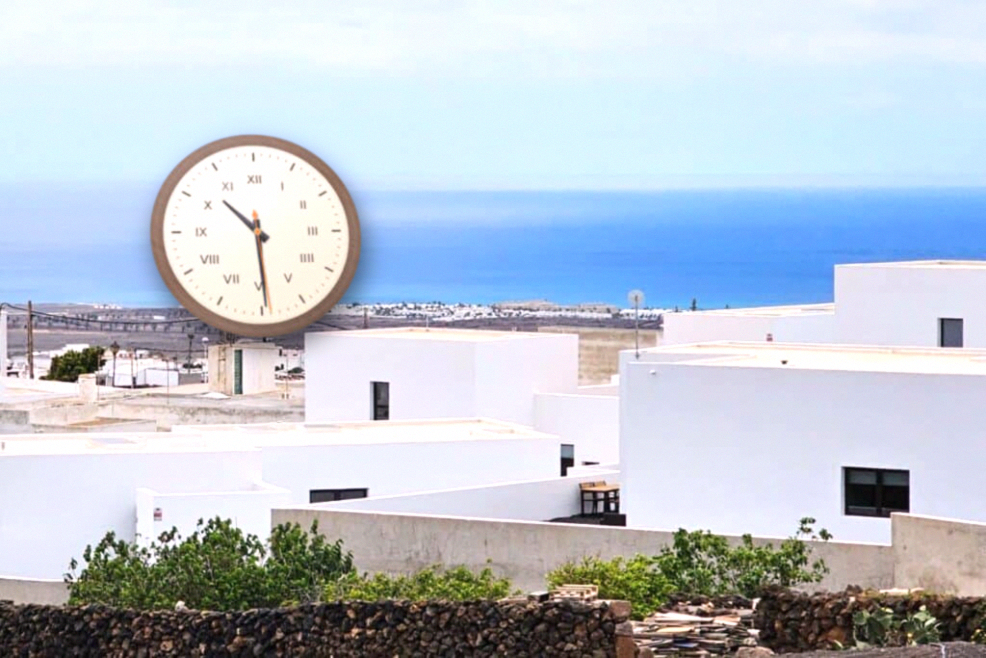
10:29:29
